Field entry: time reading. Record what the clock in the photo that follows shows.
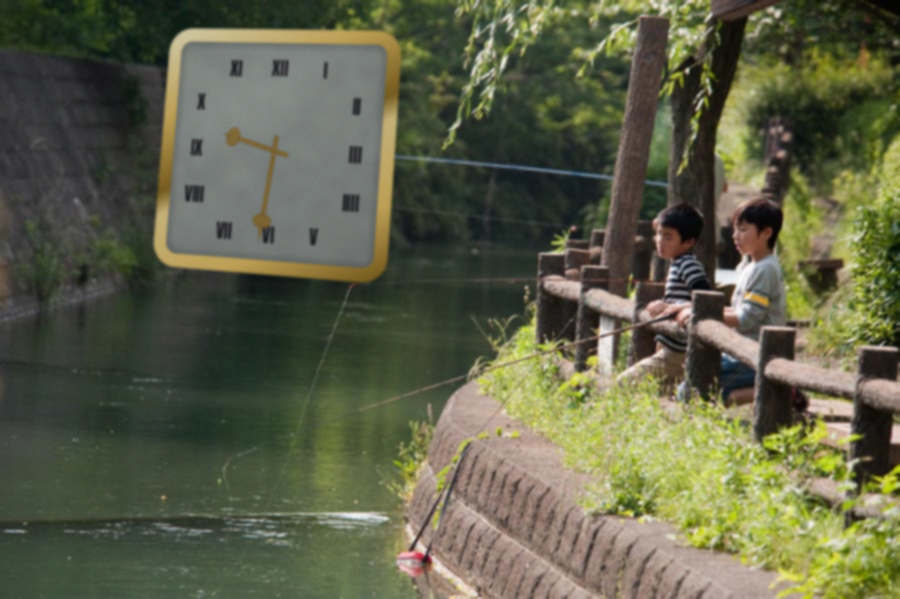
9:31
